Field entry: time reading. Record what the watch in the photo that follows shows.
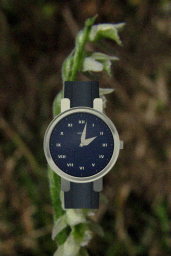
2:02
